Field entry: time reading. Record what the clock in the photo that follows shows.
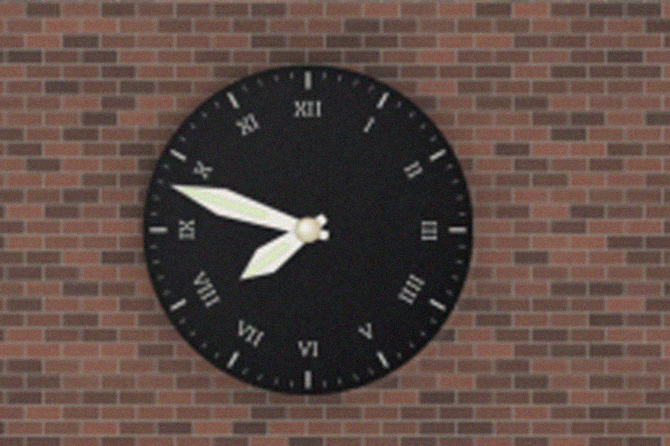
7:48
